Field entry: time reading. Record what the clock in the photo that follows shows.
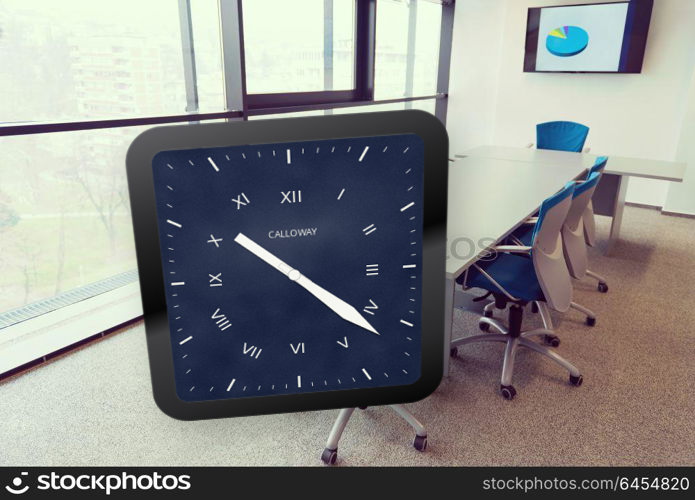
10:22
